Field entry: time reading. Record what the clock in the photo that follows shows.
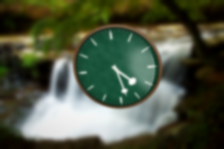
4:28
